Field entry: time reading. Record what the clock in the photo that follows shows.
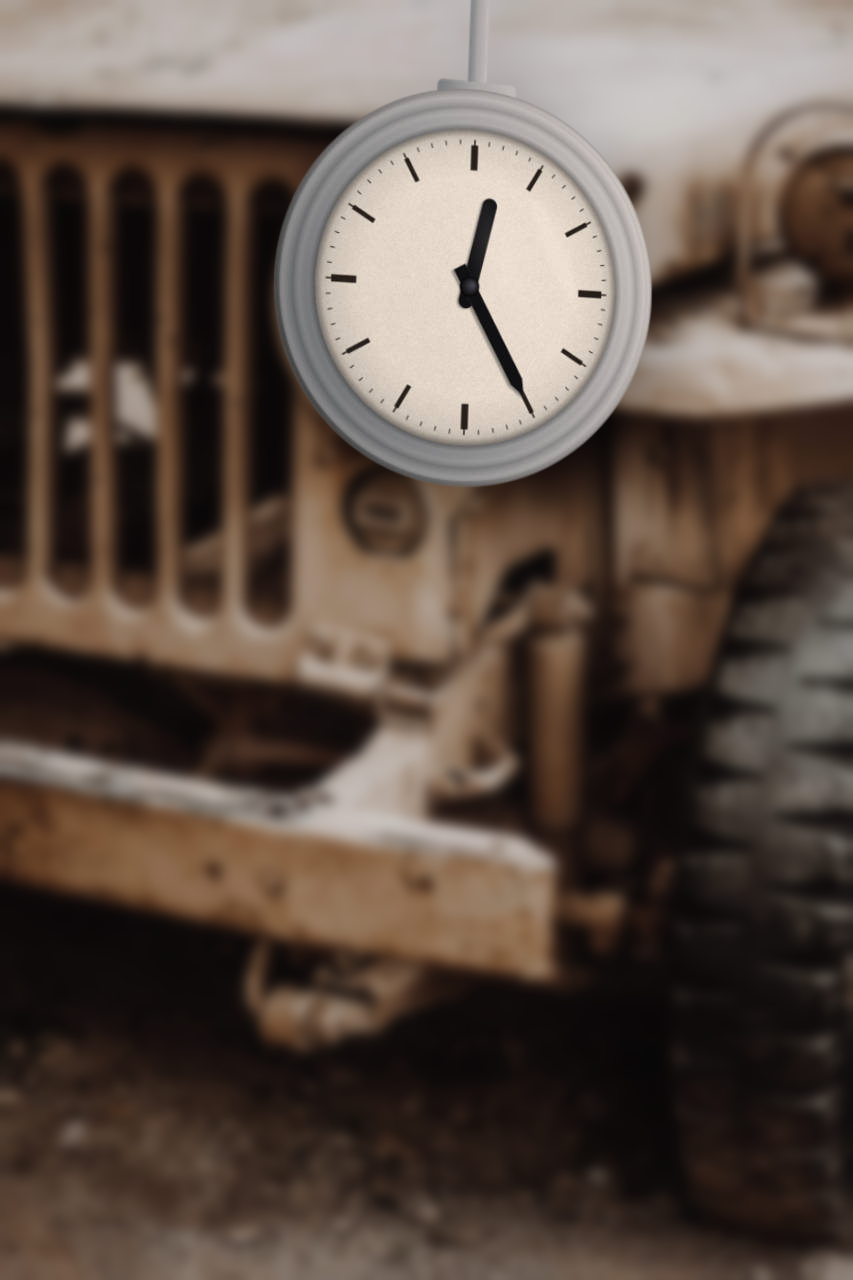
12:25
